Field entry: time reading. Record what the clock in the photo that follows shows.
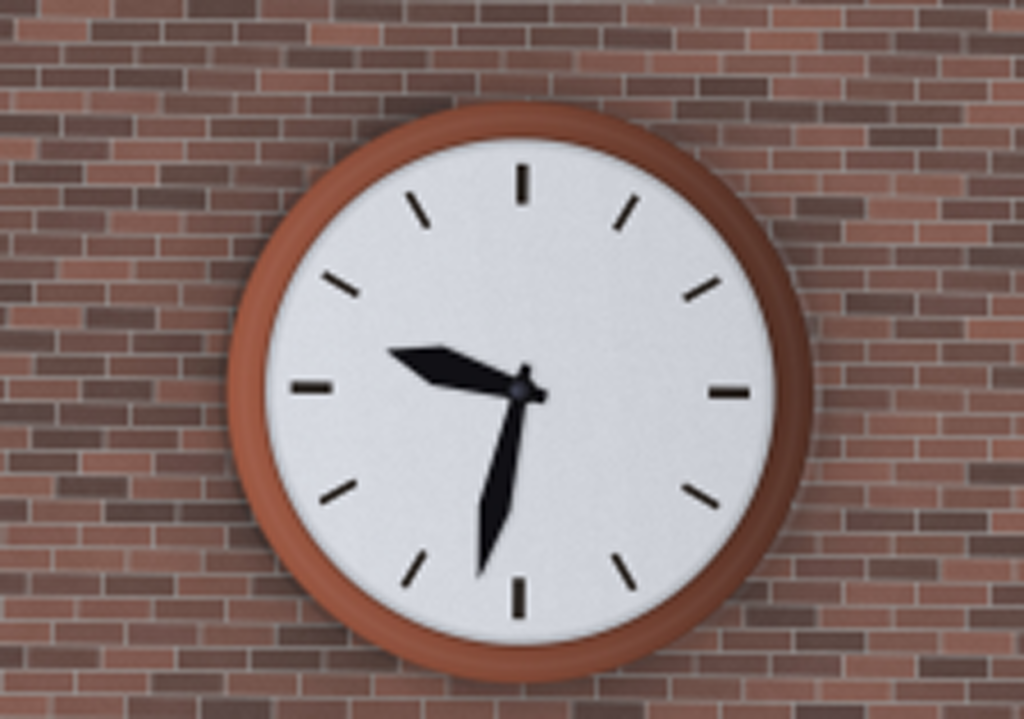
9:32
